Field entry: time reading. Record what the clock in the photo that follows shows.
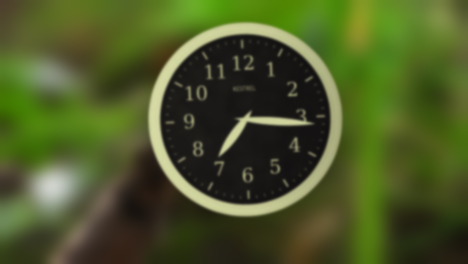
7:16
